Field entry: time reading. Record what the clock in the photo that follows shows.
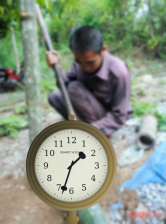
1:33
